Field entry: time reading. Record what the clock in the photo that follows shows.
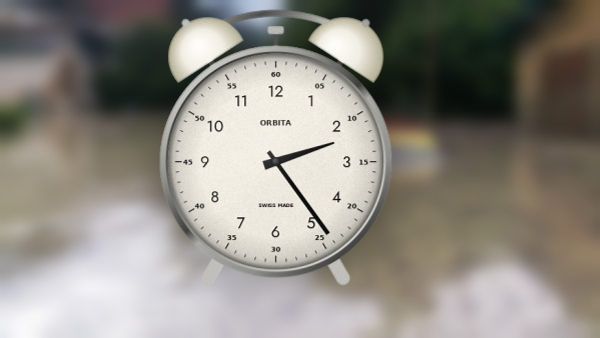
2:24
